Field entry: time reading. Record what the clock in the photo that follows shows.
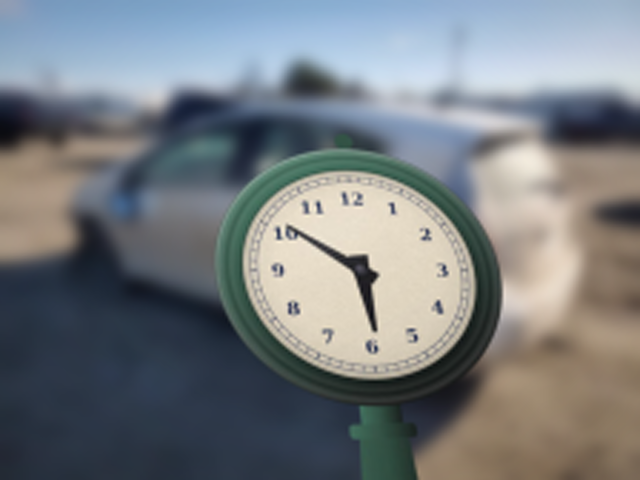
5:51
